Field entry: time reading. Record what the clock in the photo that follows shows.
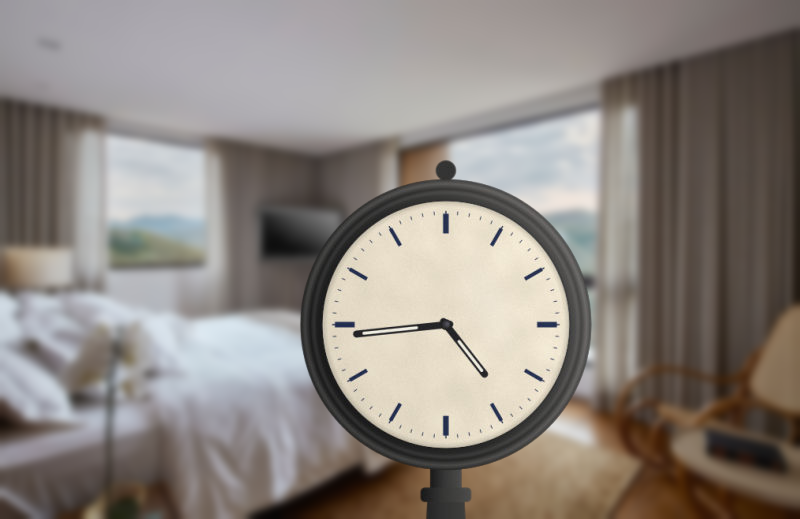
4:44
